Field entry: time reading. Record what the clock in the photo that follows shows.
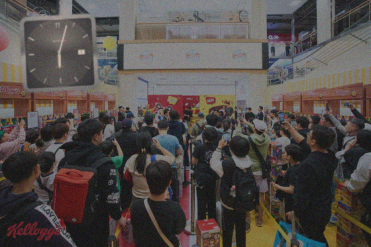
6:03
